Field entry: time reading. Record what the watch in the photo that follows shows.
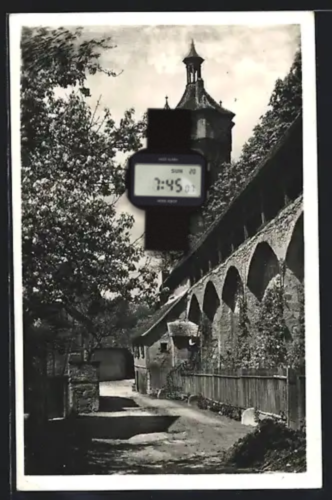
7:45
